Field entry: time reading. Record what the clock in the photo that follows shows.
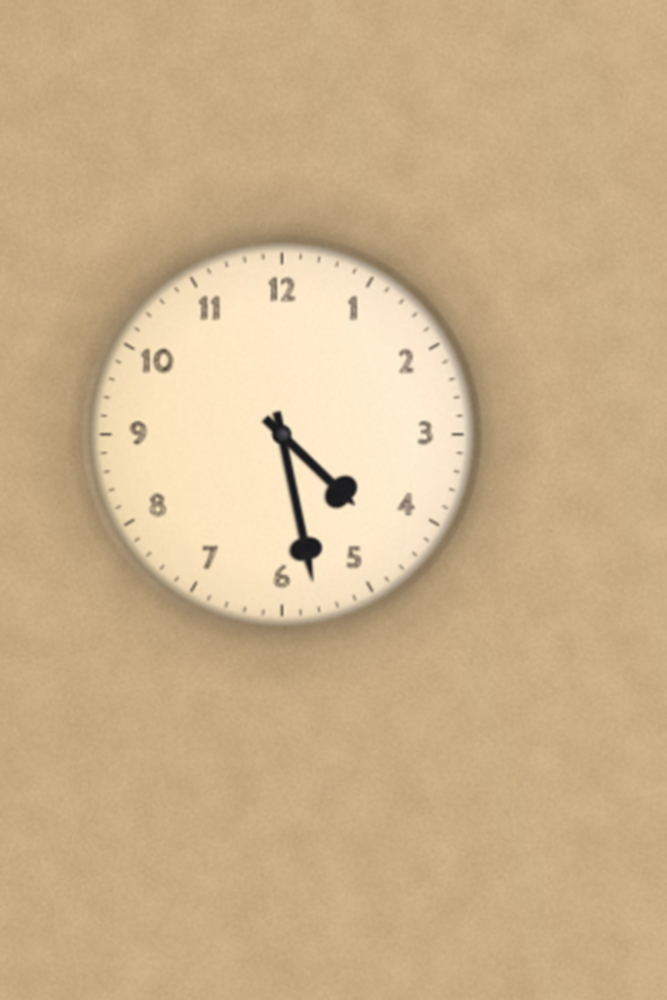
4:28
